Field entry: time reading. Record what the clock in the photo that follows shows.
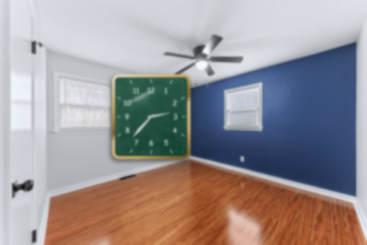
2:37
